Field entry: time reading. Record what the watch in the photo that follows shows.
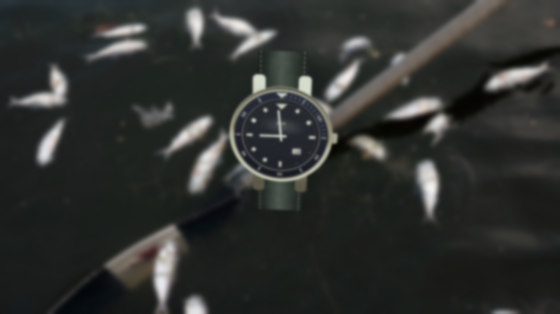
8:59
